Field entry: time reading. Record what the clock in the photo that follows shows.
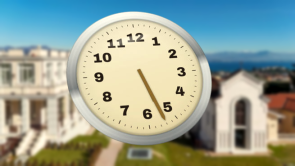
5:27
